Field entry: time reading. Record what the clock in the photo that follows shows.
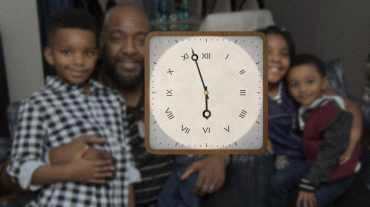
5:57
